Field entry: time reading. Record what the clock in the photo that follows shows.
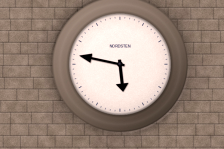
5:47
